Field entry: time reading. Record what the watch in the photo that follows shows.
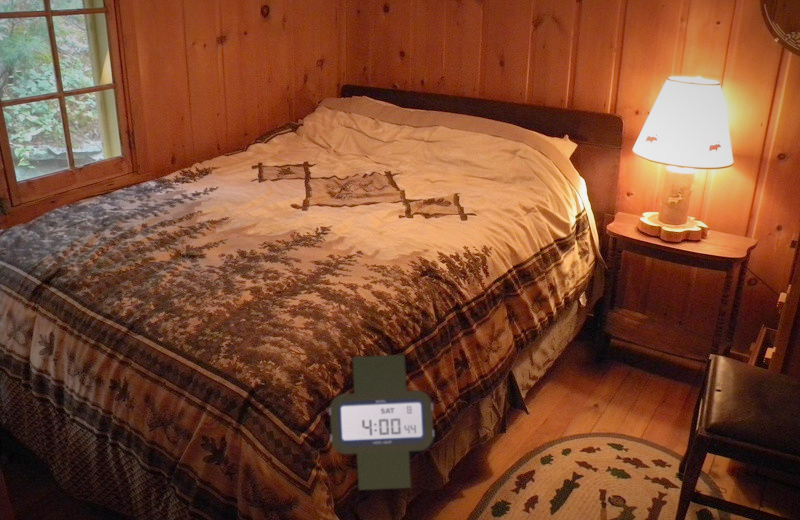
4:00
